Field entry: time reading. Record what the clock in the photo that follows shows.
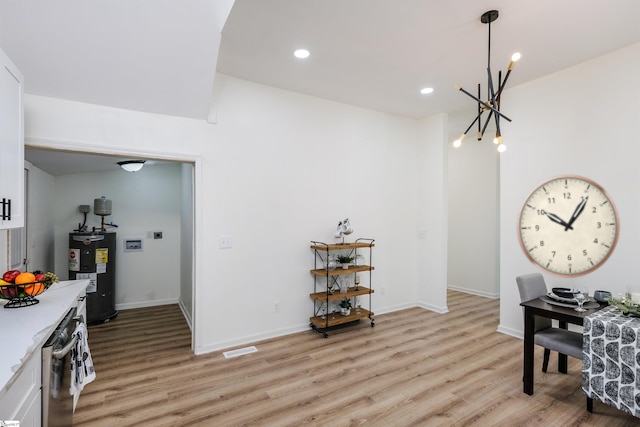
10:06
